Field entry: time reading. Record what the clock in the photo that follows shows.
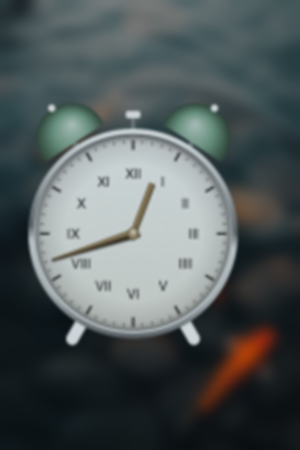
12:42
